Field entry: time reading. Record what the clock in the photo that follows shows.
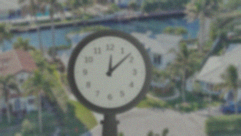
12:08
